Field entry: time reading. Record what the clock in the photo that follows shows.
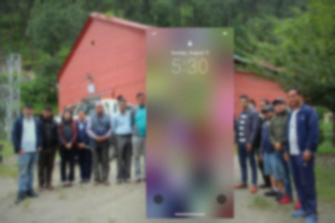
5:30
